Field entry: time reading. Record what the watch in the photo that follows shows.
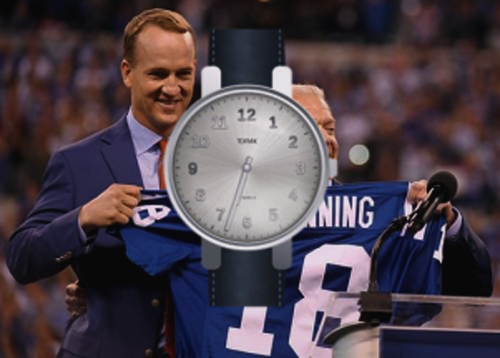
6:33
